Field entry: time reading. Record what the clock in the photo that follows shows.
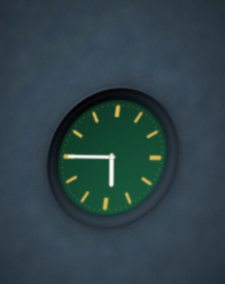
5:45
